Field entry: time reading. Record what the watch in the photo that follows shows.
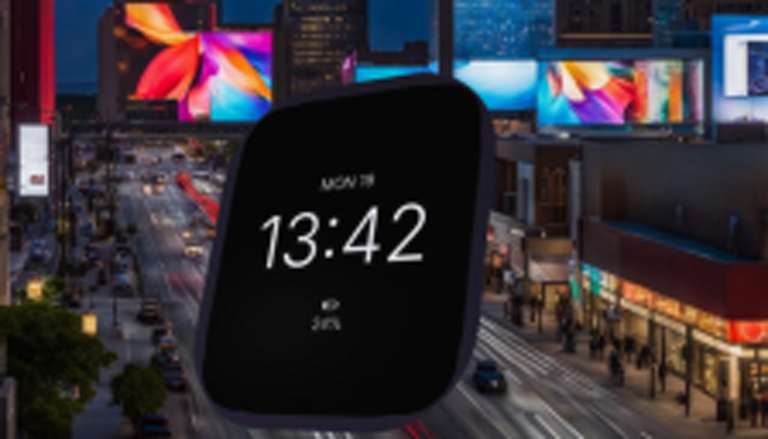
13:42
